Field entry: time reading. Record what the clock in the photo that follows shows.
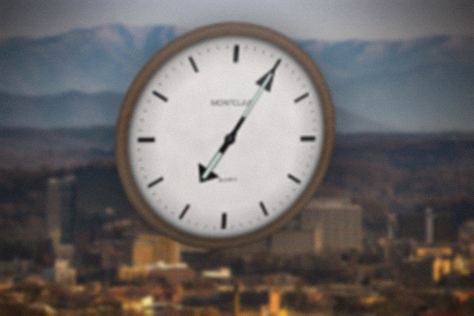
7:05
